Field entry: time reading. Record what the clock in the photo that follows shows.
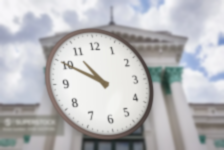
10:50
